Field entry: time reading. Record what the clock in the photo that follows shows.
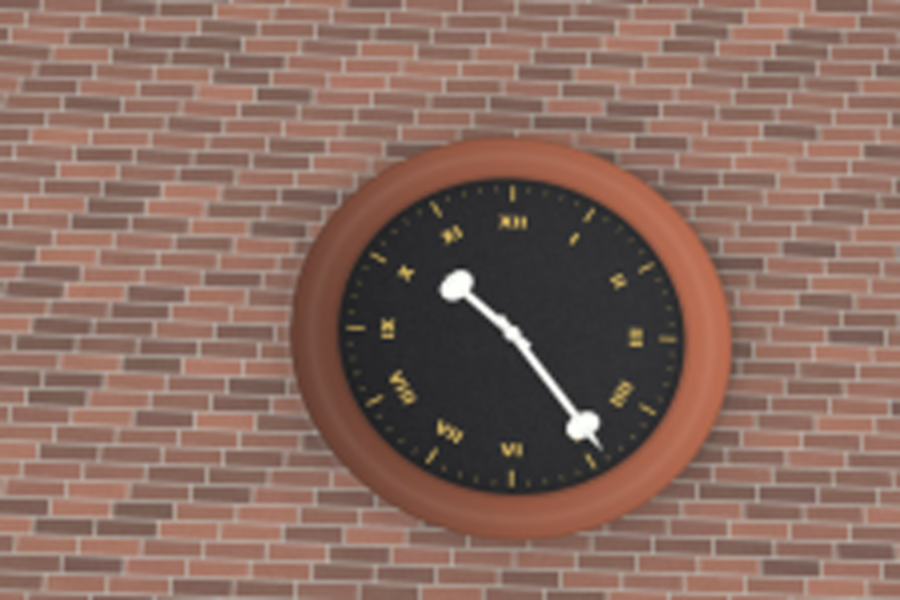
10:24
